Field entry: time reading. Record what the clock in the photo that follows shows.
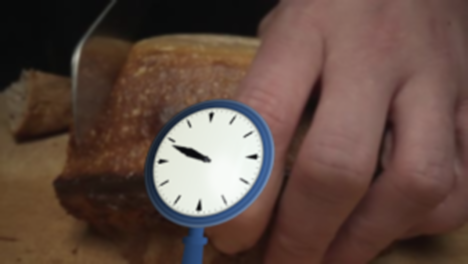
9:49
